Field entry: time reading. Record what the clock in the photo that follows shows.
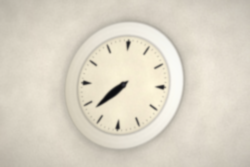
7:38
